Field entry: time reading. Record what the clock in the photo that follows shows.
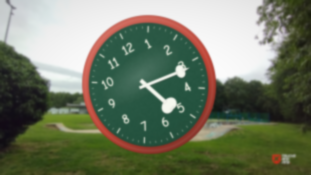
5:16
